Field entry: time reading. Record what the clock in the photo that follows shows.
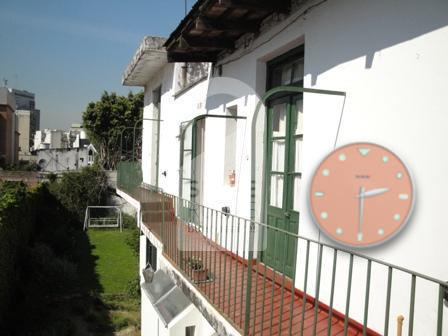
2:30
